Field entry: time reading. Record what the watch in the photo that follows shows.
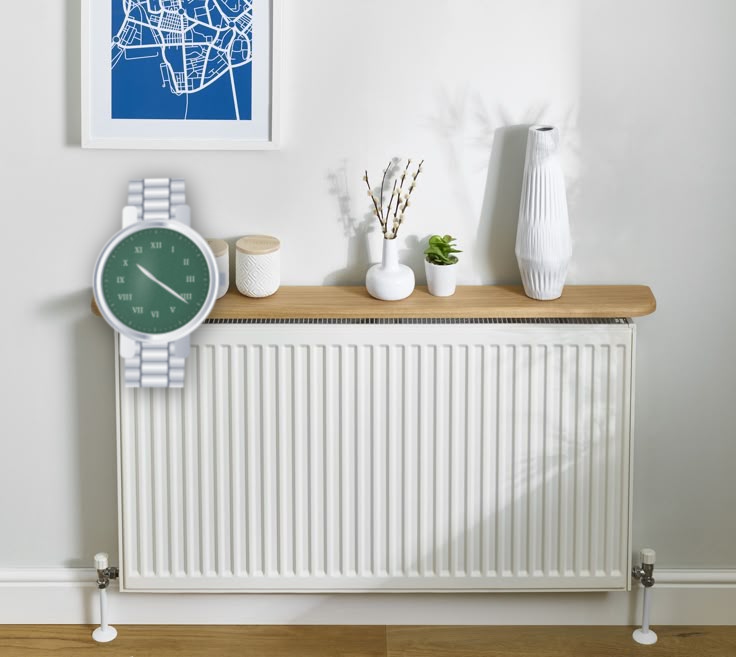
10:21
